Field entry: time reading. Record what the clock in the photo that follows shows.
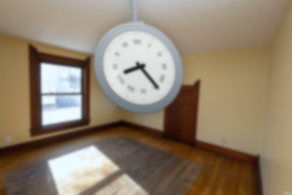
8:24
